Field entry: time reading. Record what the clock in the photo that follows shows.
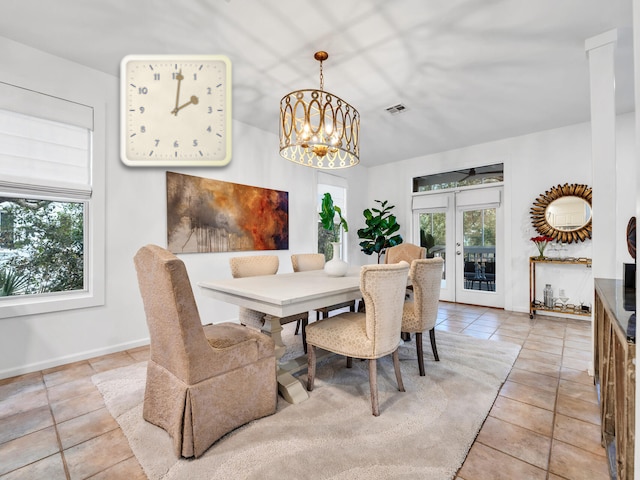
2:01
